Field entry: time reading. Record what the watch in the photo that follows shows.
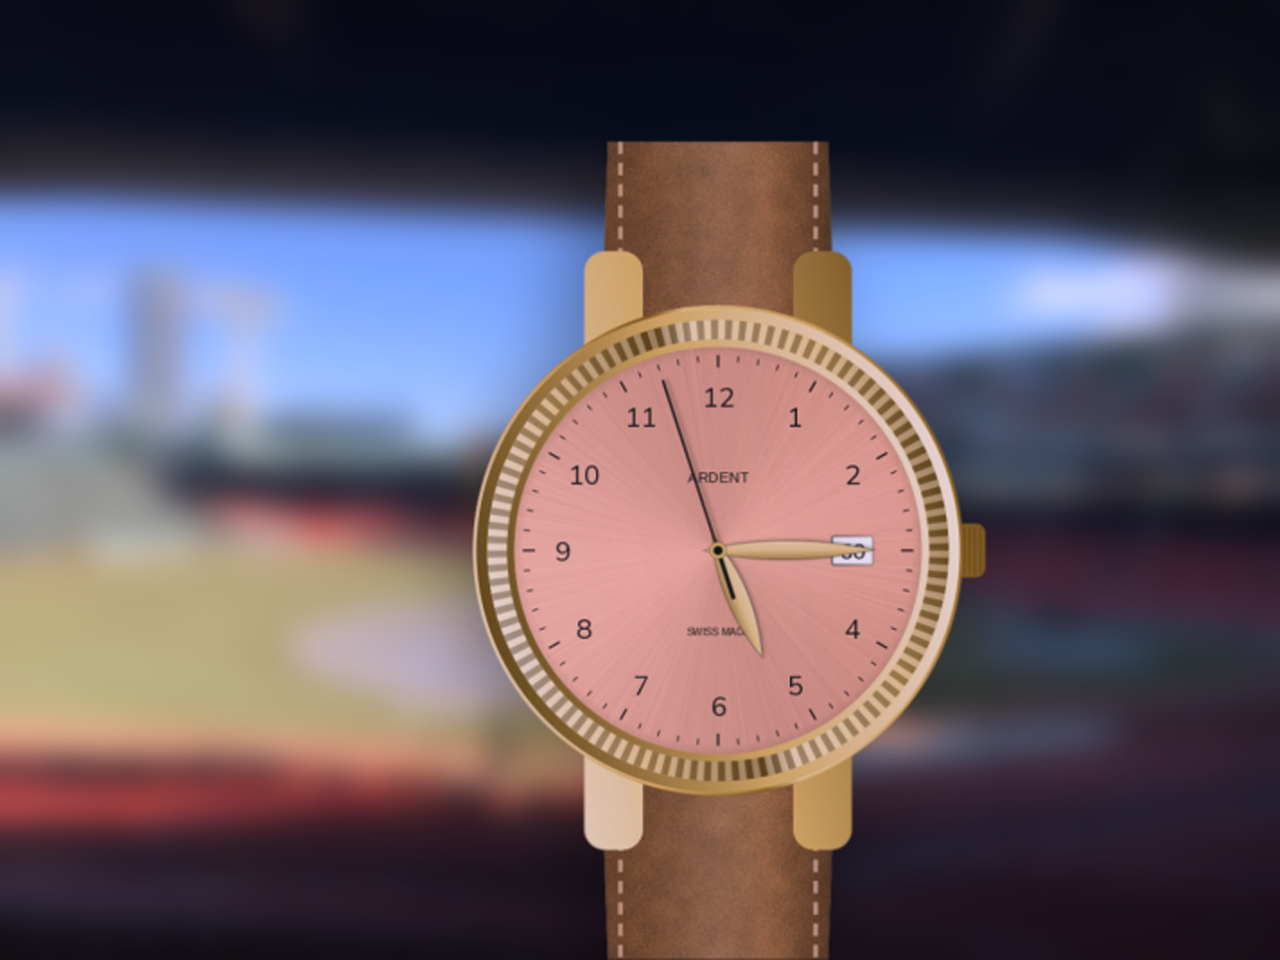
5:14:57
